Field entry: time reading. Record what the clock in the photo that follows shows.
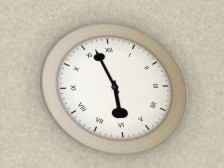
5:57
